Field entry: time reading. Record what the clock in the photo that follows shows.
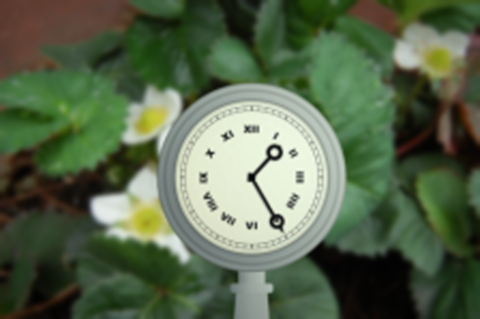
1:25
